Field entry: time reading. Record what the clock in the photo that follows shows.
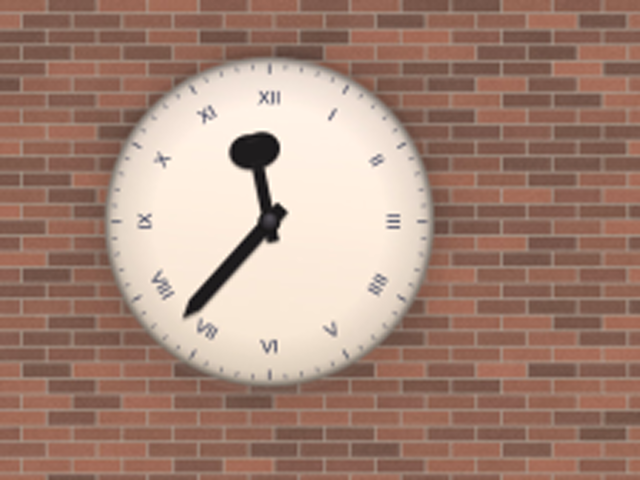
11:37
